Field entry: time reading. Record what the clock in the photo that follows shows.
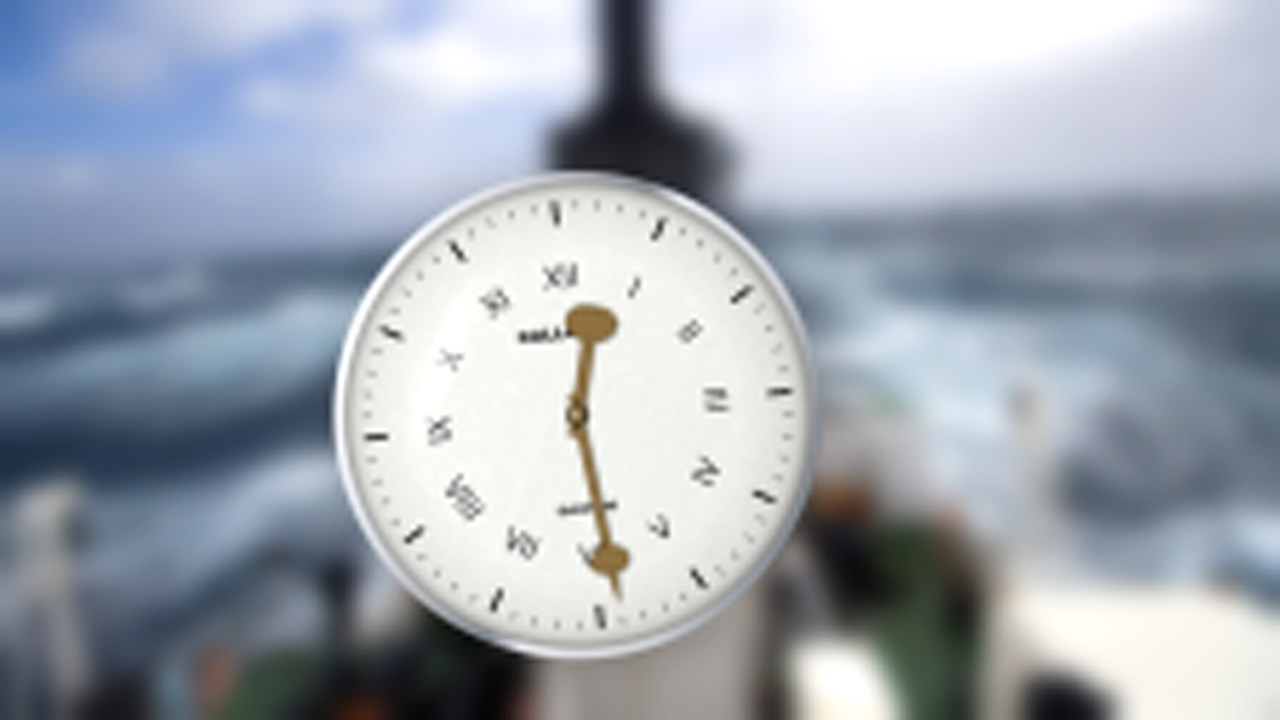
12:29
